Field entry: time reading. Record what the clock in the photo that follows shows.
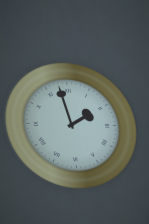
1:58
